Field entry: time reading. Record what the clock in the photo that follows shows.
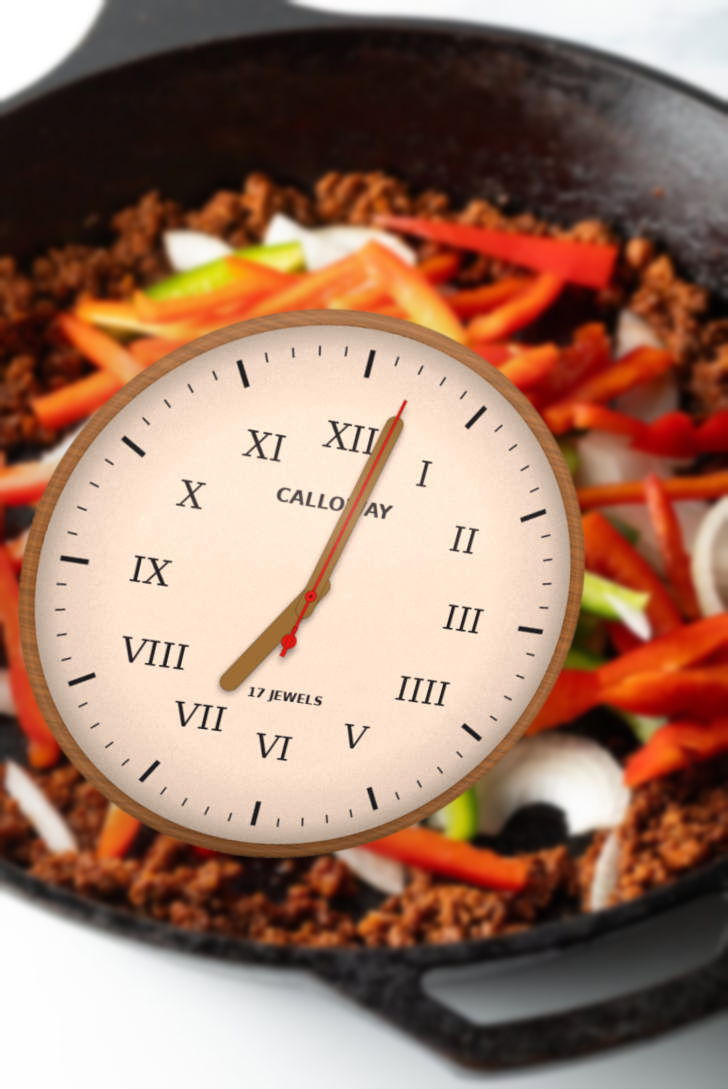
7:02:02
